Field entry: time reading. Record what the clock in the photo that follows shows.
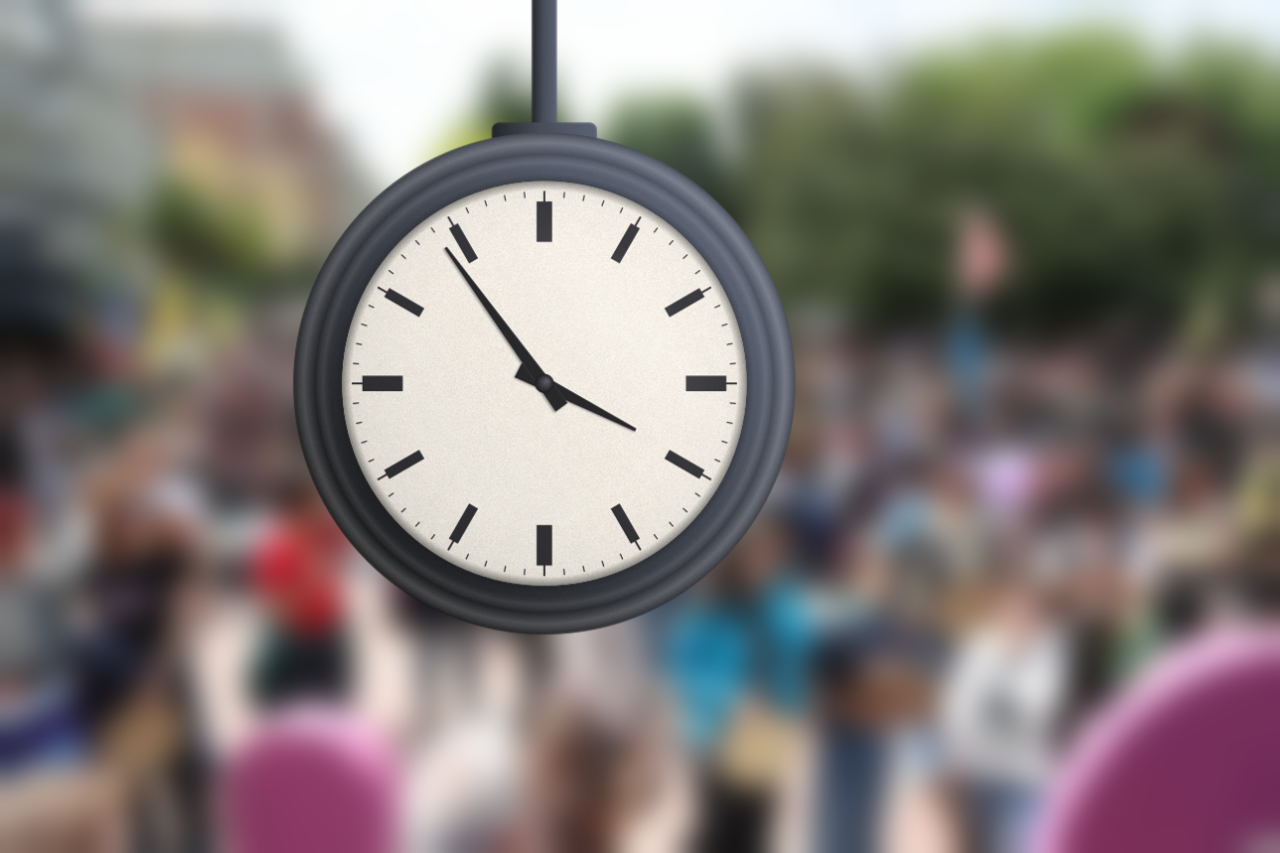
3:54
